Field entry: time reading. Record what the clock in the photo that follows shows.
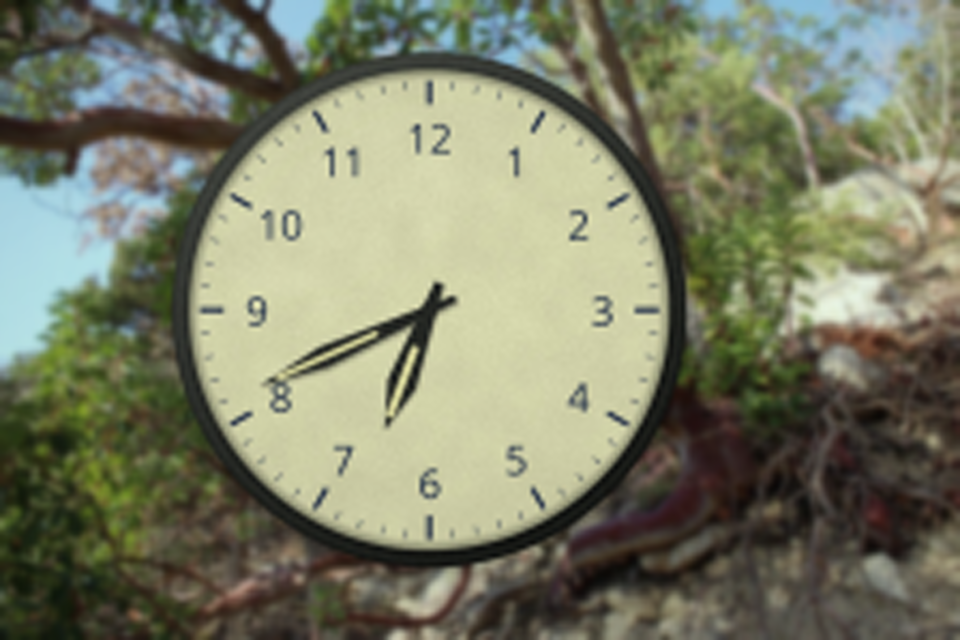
6:41
